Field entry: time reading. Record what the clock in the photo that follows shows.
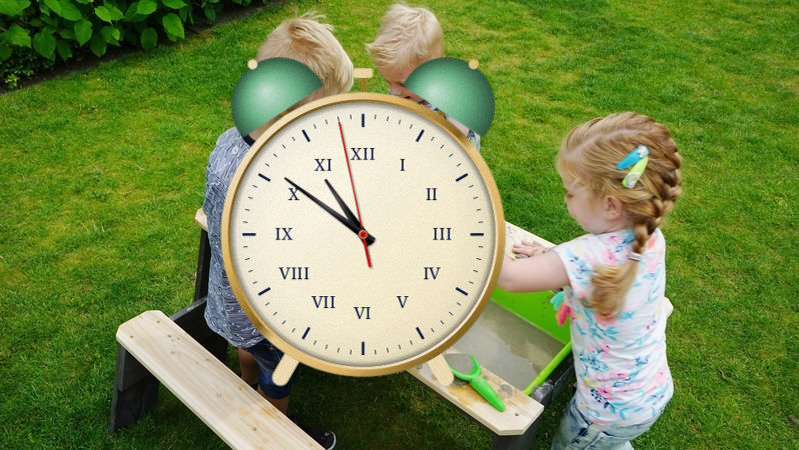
10:50:58
